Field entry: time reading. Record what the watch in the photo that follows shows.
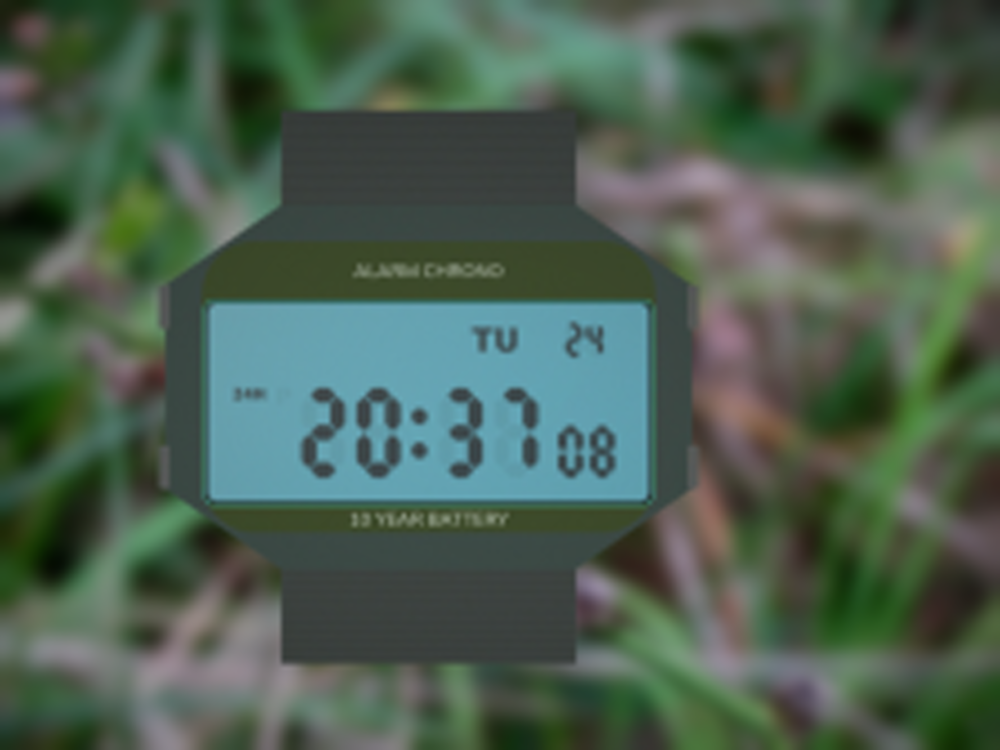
20:37:08
